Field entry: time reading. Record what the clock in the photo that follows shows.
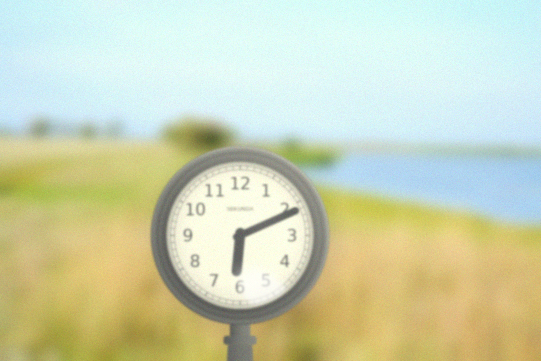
6:11
